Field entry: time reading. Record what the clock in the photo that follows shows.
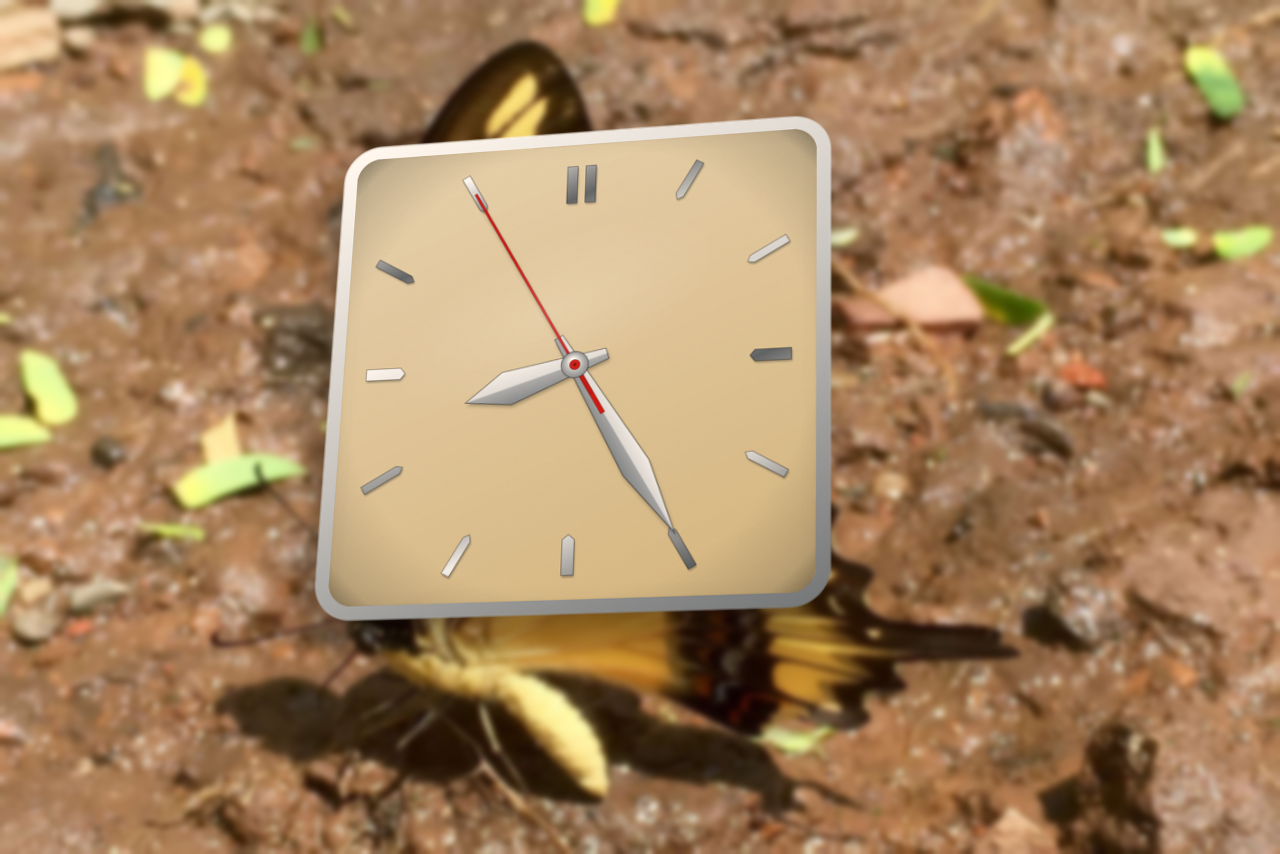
8:24:55
